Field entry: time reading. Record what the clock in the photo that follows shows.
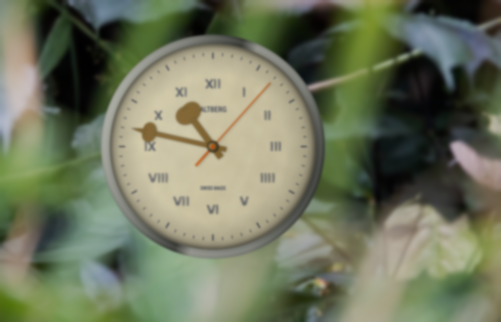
10:47:07
